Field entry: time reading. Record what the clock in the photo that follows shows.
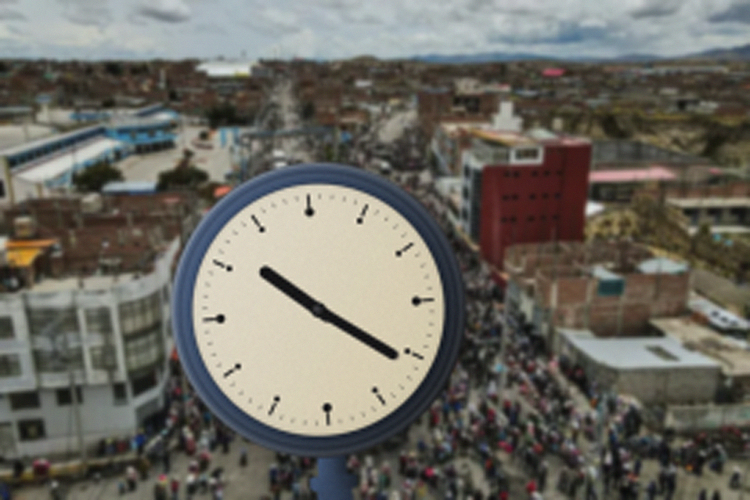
10:21
